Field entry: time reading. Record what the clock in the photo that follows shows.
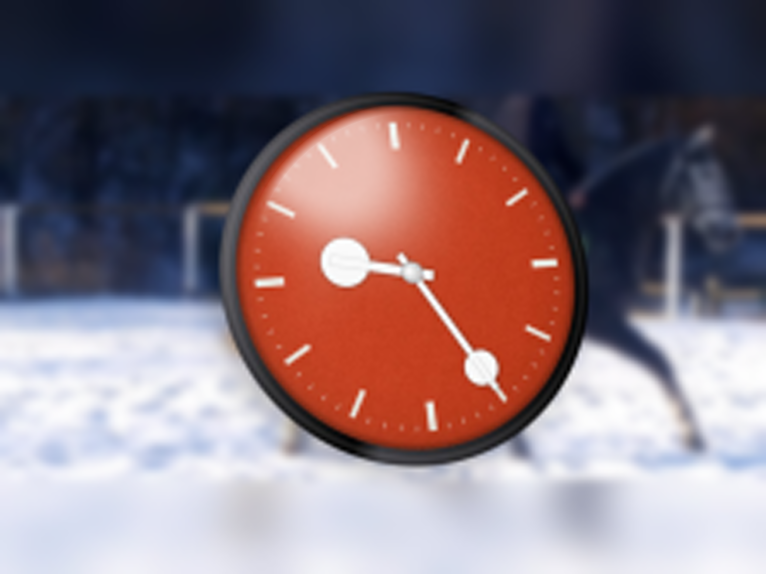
9:25
